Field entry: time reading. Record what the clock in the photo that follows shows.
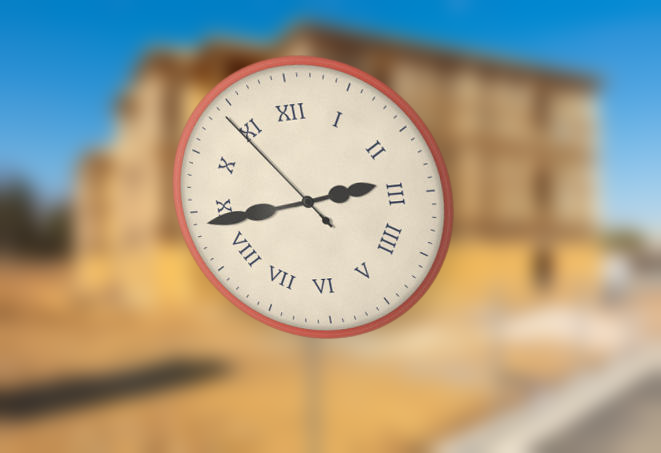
2:43:54
